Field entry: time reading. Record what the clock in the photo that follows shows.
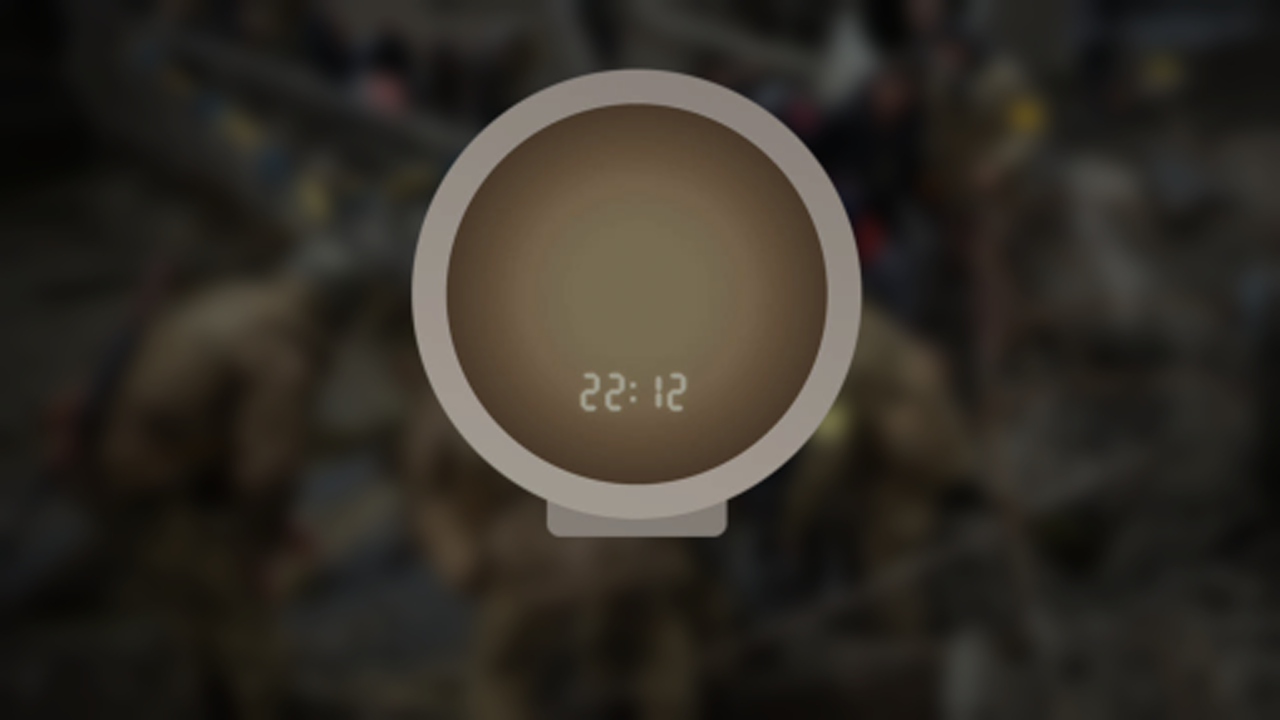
22:12
